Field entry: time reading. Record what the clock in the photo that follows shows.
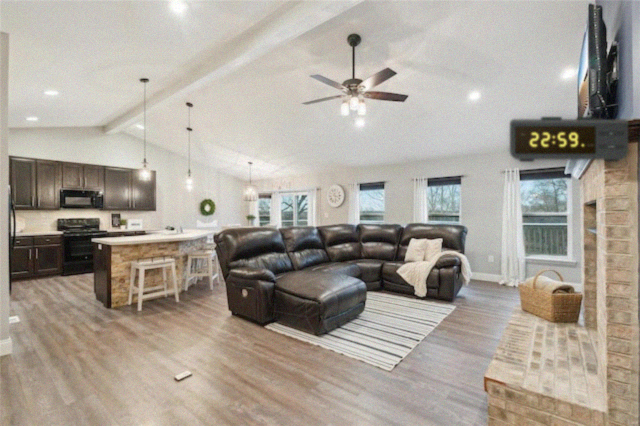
22:59
